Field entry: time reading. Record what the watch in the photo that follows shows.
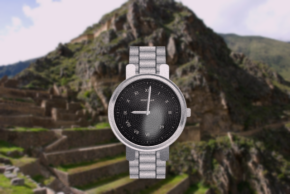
9:01
